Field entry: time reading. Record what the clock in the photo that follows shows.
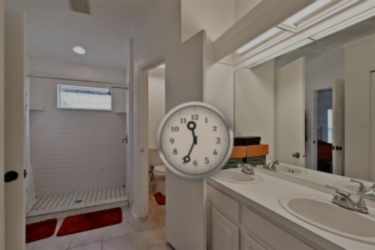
11:34
